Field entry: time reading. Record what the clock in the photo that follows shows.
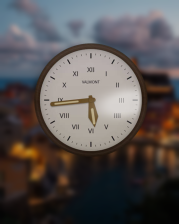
5:44
